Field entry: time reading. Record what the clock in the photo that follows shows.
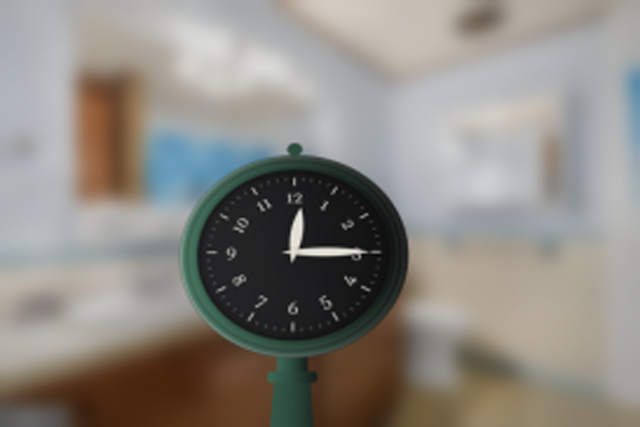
12:15
